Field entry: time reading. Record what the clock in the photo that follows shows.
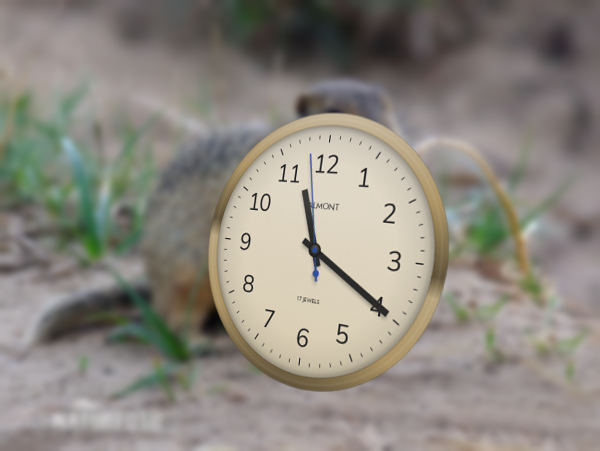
11:19:58
